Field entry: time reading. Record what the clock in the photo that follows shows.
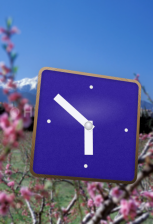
5:51
